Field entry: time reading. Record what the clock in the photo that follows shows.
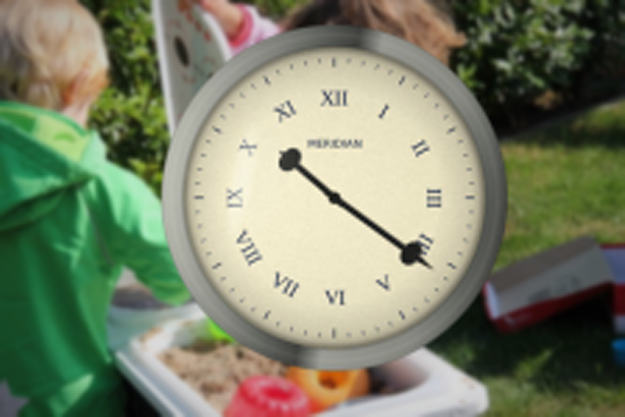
10:21
